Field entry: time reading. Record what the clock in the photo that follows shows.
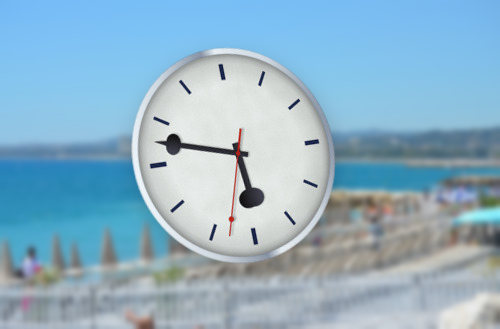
5:47:33
